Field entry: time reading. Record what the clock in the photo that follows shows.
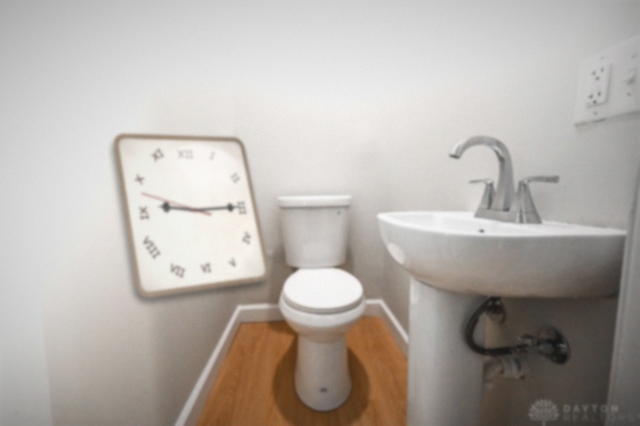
9:14:48
